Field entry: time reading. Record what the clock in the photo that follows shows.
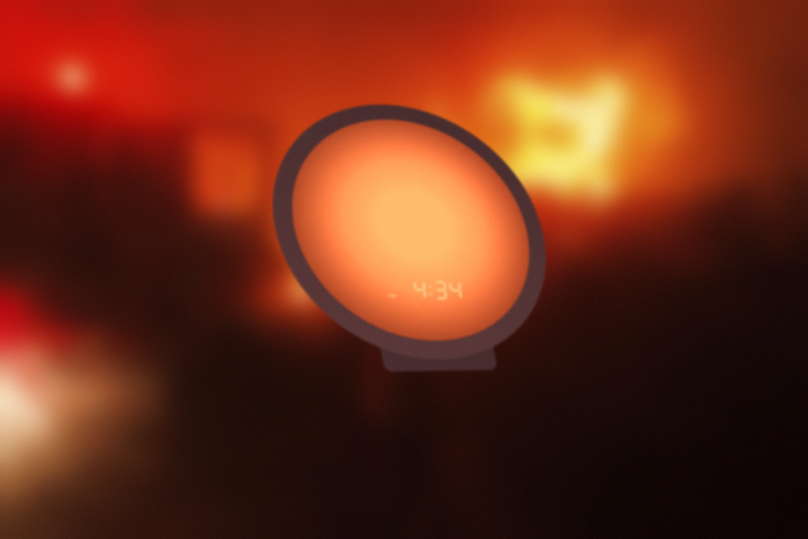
4:34
